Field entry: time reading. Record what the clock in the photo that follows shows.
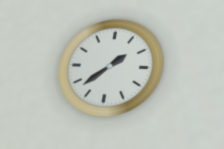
1:38
